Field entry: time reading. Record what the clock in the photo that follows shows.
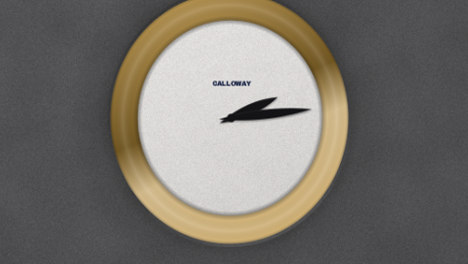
2:14
